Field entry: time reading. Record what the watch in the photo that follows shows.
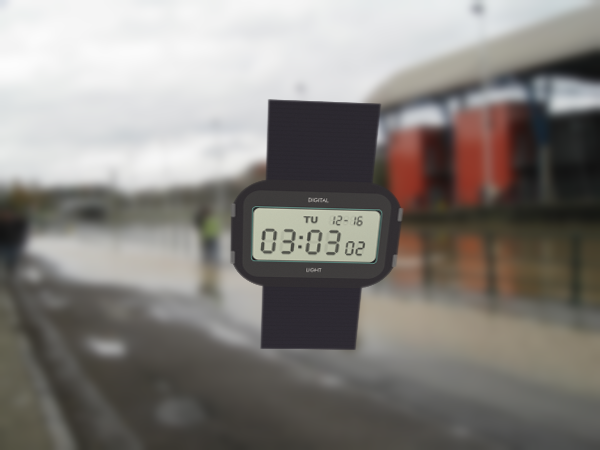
3:03:02
